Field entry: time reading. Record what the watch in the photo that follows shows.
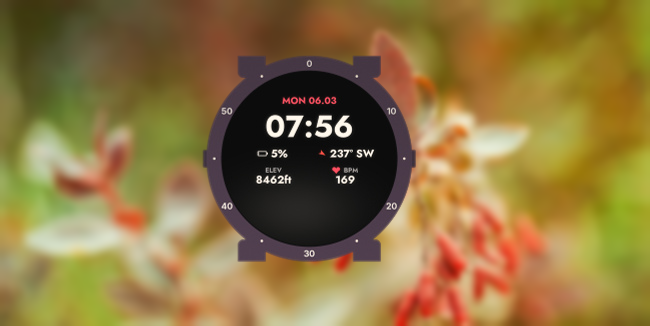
7:56
